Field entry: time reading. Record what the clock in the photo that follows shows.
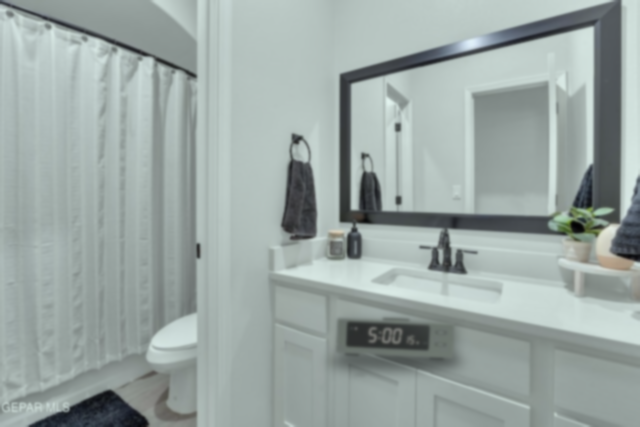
5:00
